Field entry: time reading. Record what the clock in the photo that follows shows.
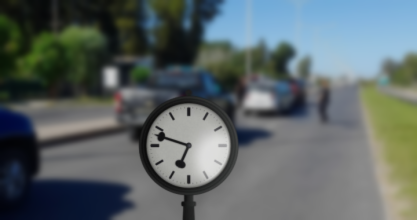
6:48
